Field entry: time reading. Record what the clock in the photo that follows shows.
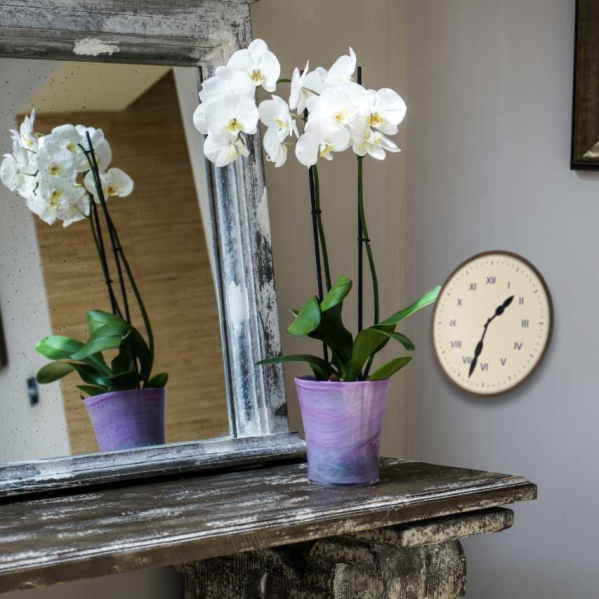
1:33
